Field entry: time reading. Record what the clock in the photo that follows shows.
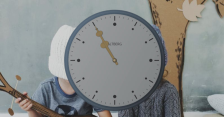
10:55
